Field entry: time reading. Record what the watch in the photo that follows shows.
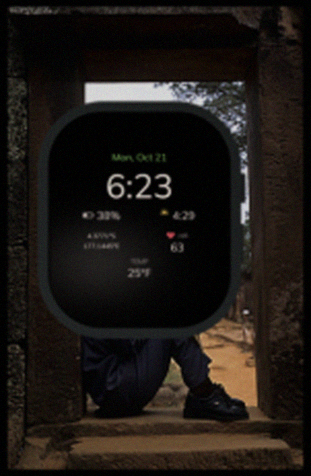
6:23
